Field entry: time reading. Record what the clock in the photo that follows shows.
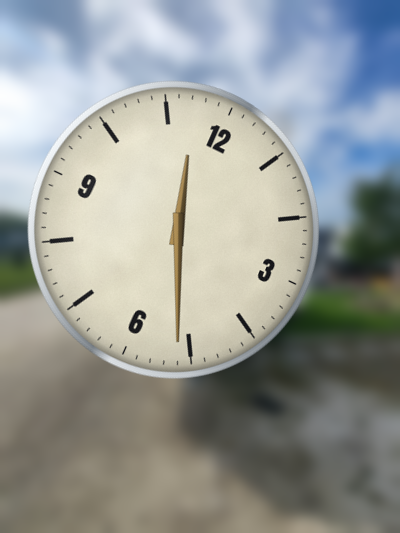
11:26
